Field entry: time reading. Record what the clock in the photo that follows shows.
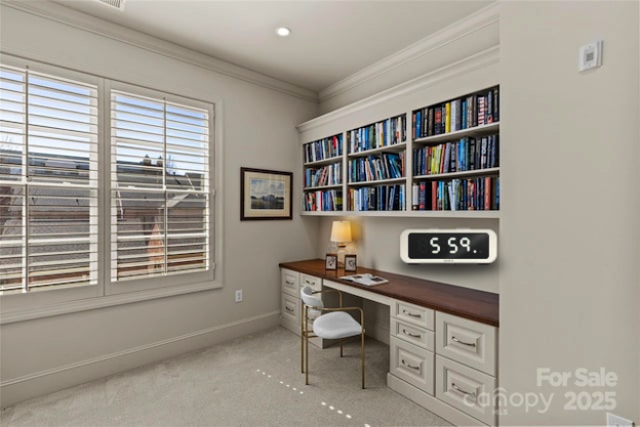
5:59
